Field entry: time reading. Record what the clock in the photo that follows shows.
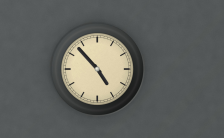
4:53
